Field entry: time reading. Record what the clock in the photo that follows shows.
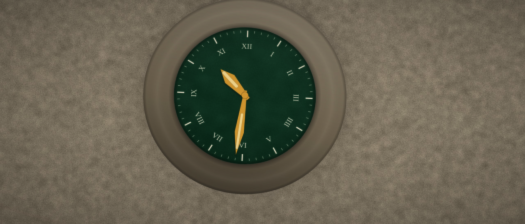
10:31
